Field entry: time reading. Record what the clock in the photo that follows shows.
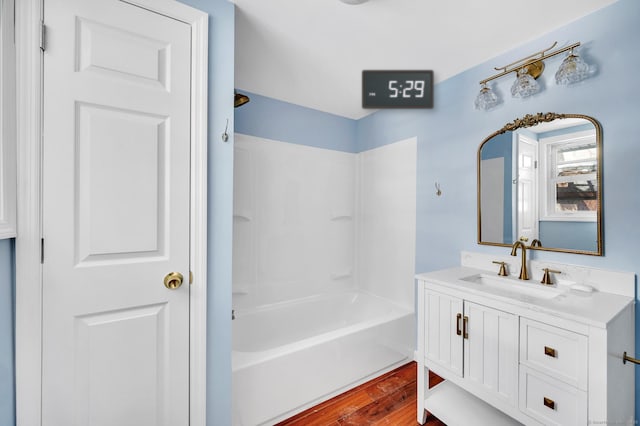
5:29
